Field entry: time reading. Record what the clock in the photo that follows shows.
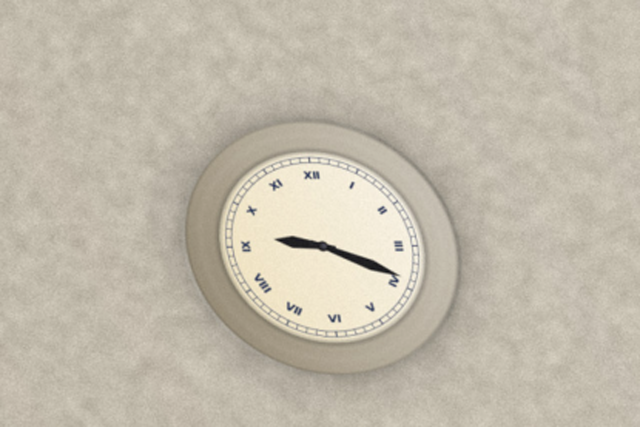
9:19
